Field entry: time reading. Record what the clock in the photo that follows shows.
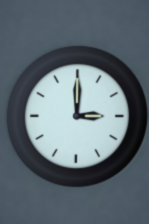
3:00
